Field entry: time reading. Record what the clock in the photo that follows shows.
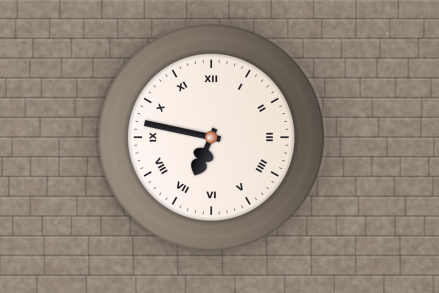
6:47
